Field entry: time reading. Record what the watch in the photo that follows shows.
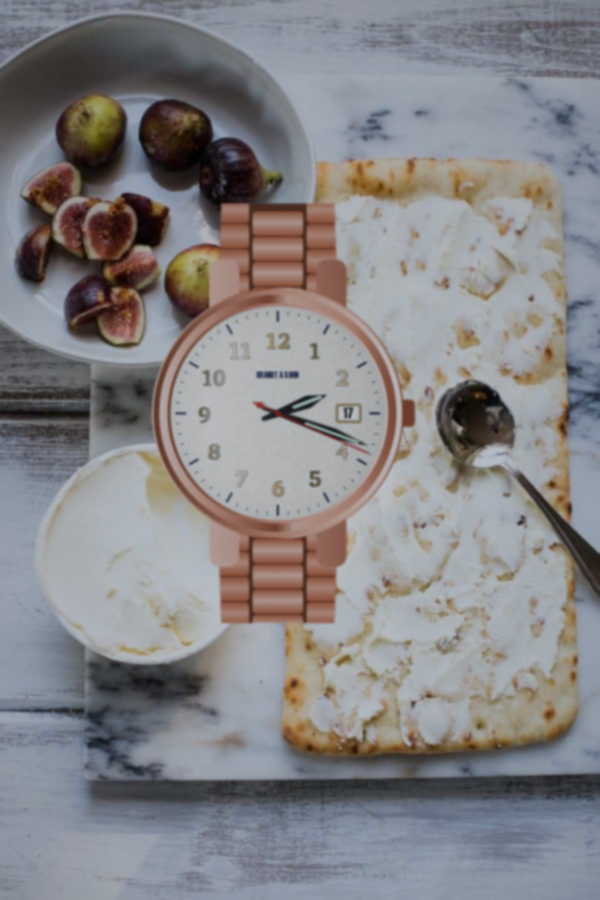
2:18:19
